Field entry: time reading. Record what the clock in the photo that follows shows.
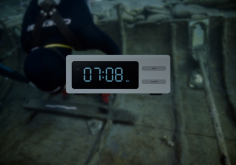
7:08
